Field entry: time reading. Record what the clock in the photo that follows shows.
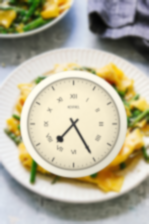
7:25
